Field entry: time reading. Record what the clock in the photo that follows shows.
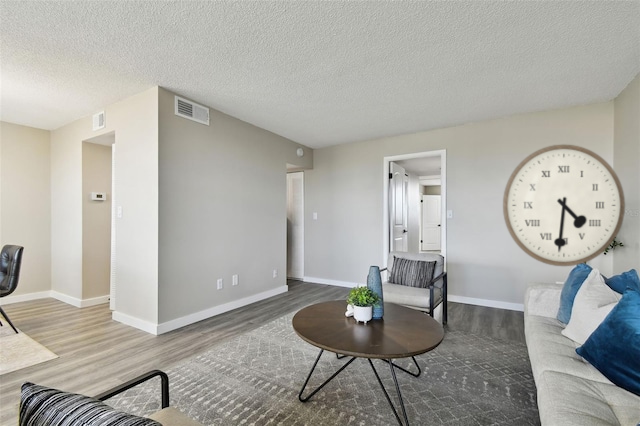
4:31
